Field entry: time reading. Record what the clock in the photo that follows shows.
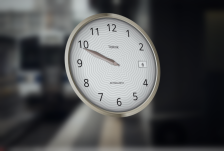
9:49
